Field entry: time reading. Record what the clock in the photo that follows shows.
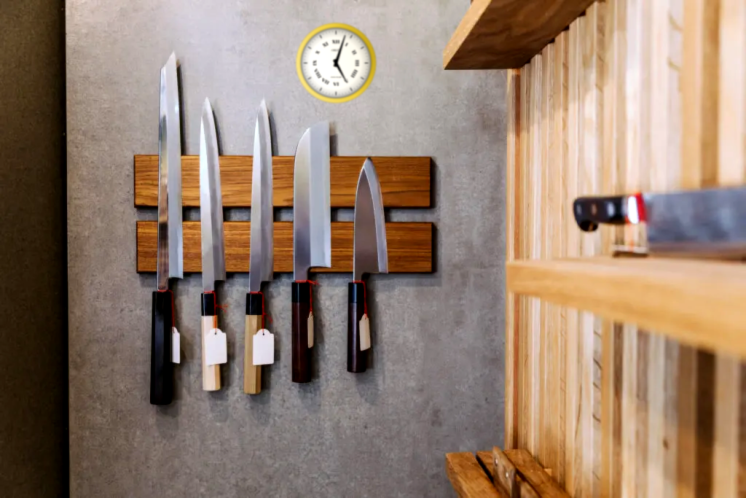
5:03
